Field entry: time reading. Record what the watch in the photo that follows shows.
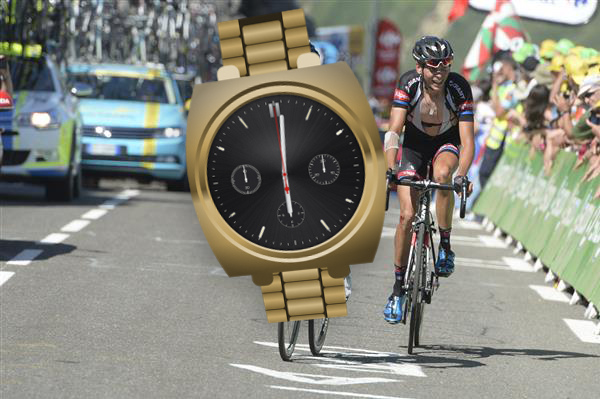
6:01
